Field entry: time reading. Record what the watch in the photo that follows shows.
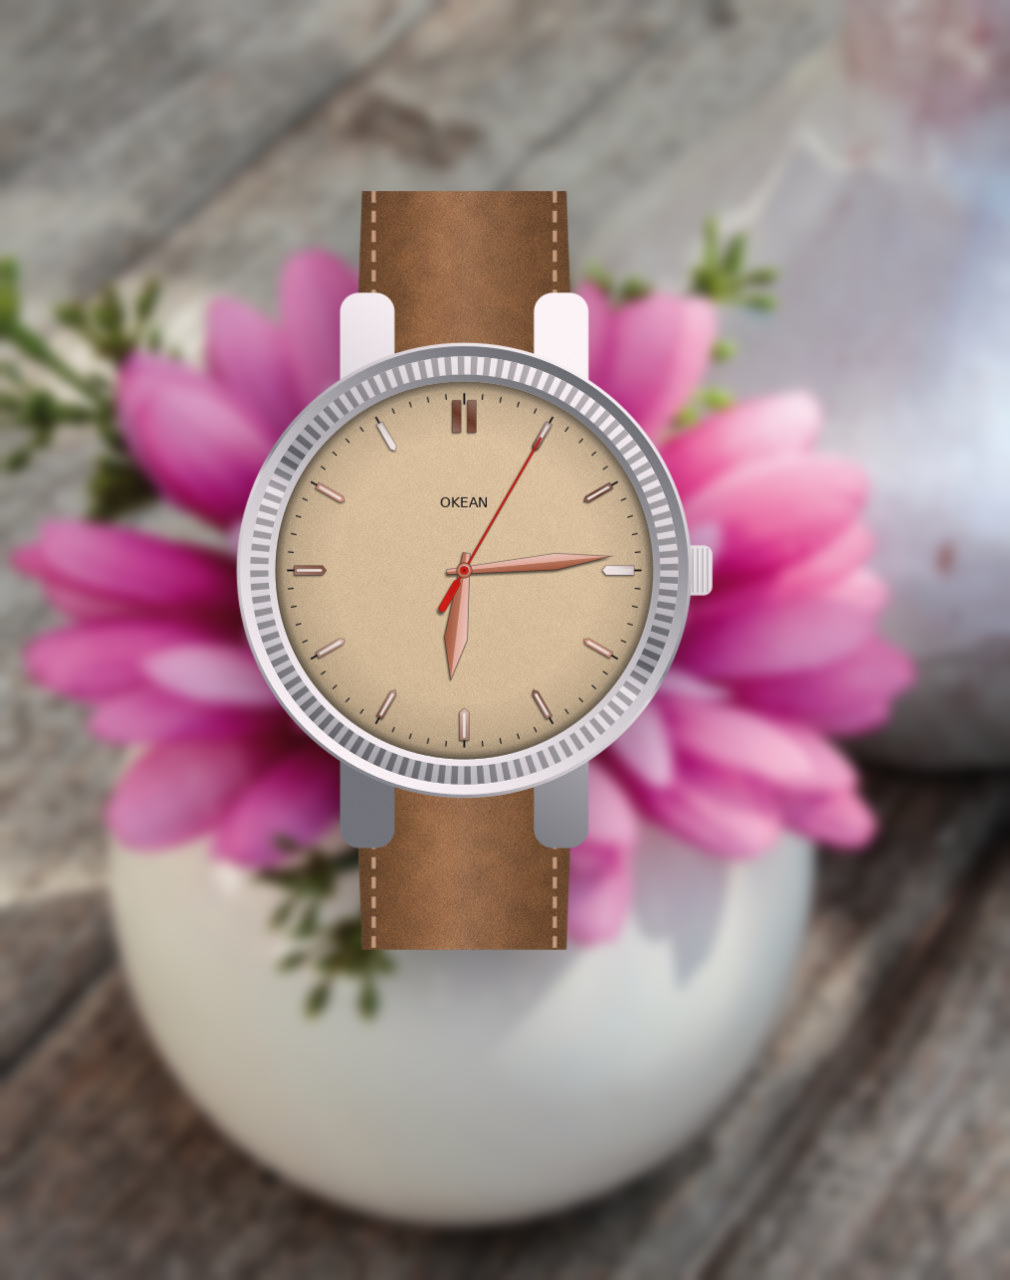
6:14:05
